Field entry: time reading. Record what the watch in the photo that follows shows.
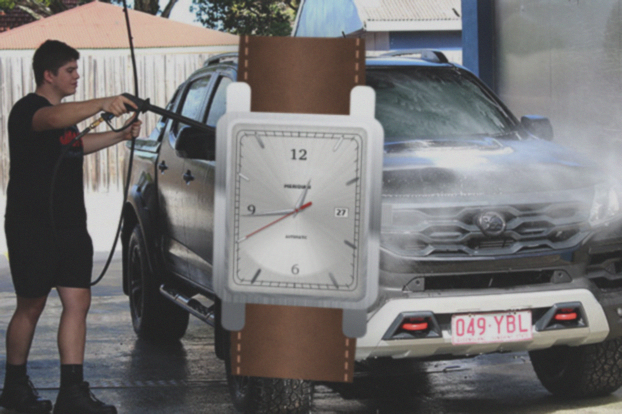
12:43:40
